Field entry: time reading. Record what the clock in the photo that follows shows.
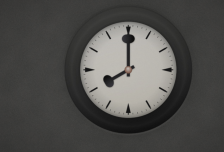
8:00
